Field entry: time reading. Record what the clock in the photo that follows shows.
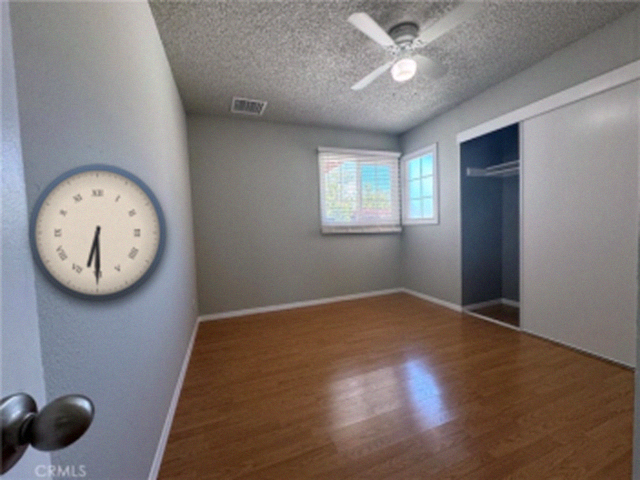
6:30
